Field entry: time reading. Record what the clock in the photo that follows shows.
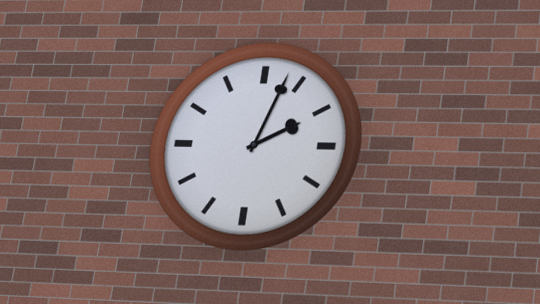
2:03
